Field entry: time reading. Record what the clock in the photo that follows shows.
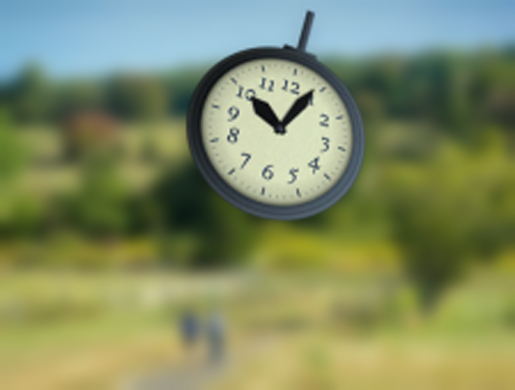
10:04
